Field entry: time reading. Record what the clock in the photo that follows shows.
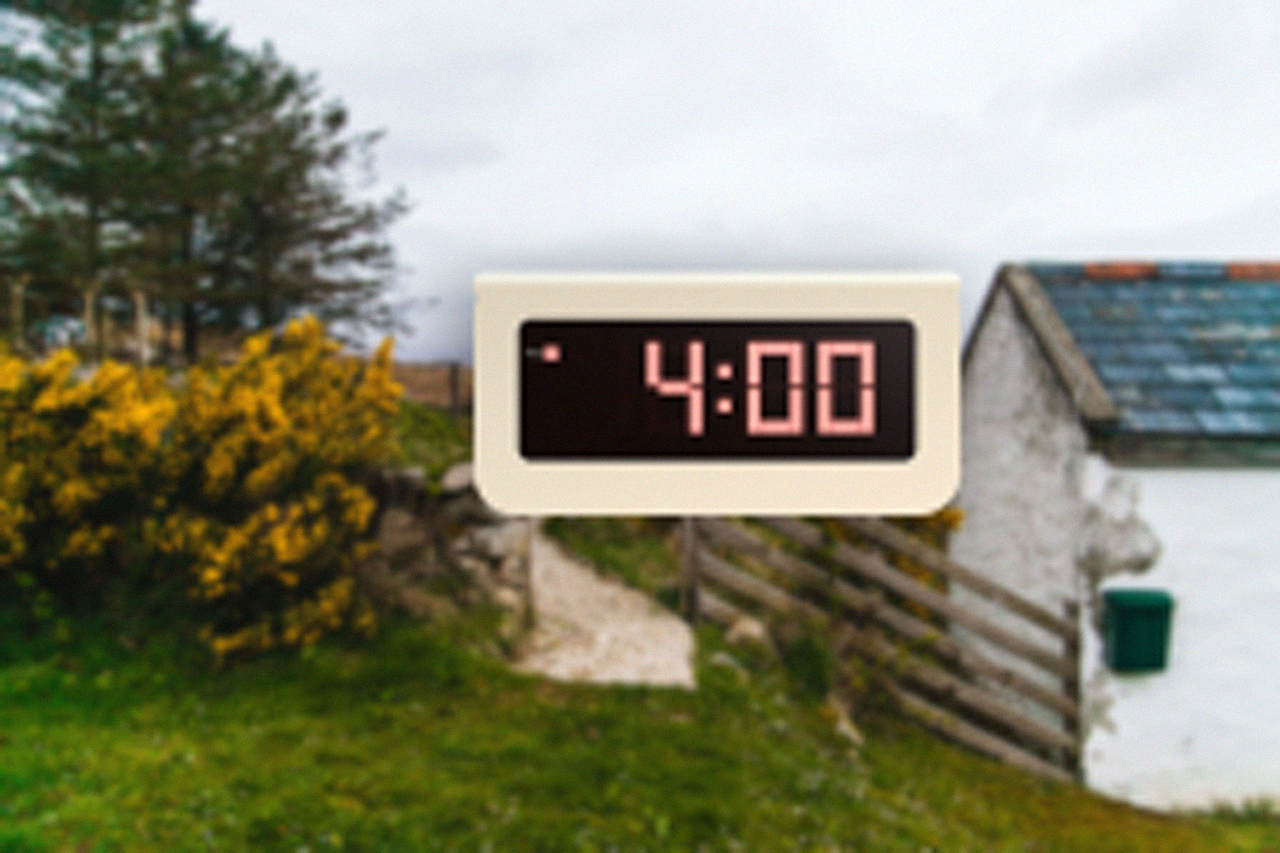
4:00
